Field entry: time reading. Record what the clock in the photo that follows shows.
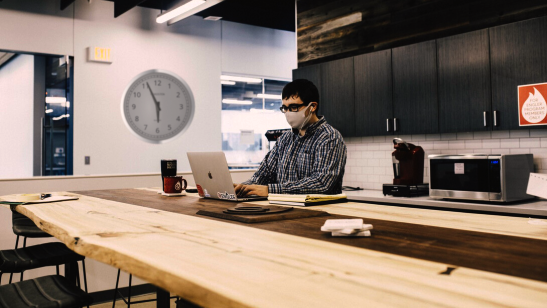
5:56
